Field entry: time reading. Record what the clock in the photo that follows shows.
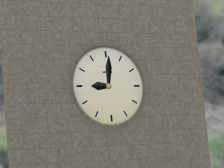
9:01
